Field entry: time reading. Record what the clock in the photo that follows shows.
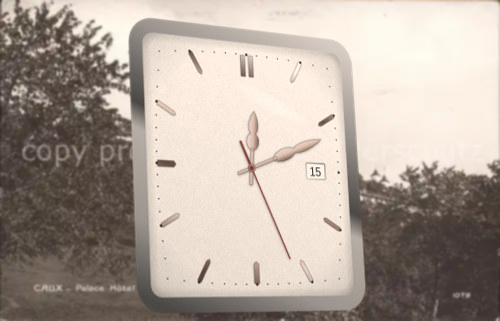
12:11:26
